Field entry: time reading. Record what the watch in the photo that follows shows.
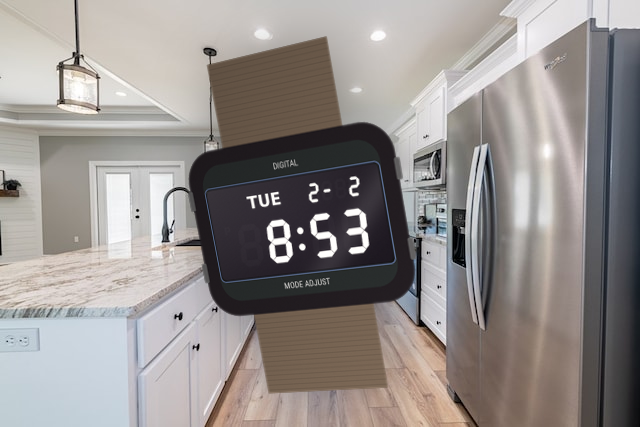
8:53
